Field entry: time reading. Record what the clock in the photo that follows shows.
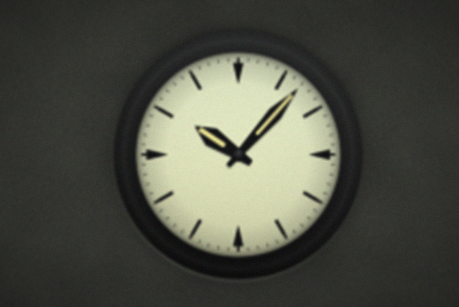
10:07
